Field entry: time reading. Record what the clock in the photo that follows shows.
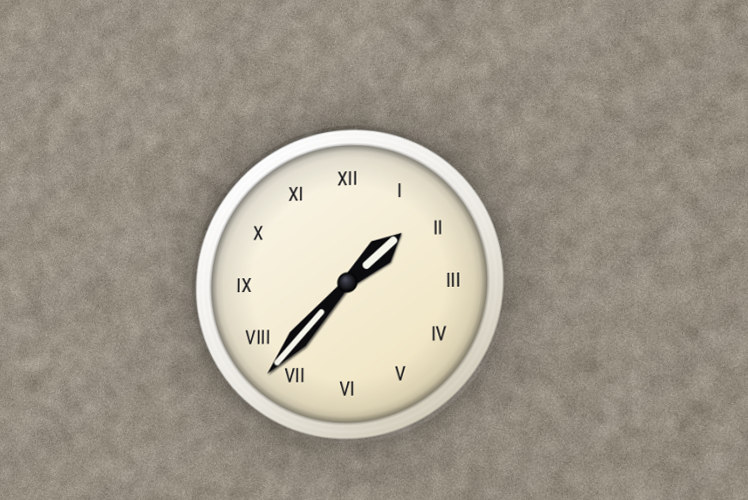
1:37
